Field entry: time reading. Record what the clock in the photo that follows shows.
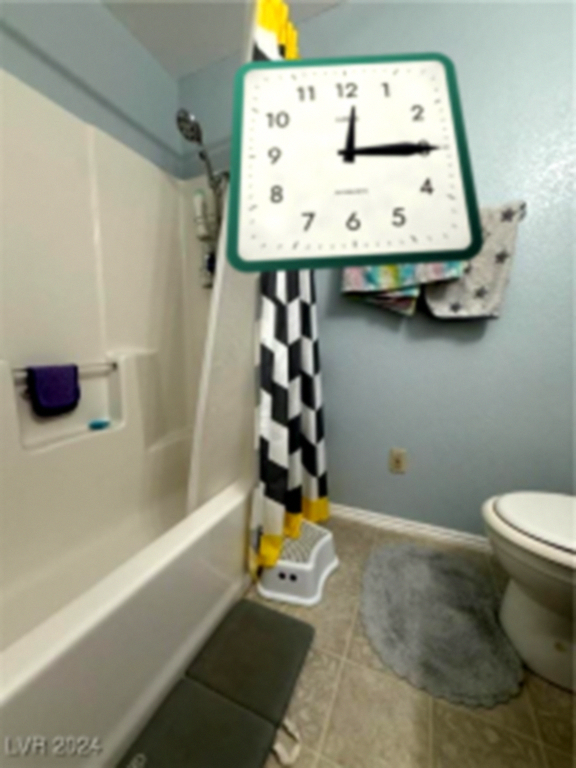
12:15
